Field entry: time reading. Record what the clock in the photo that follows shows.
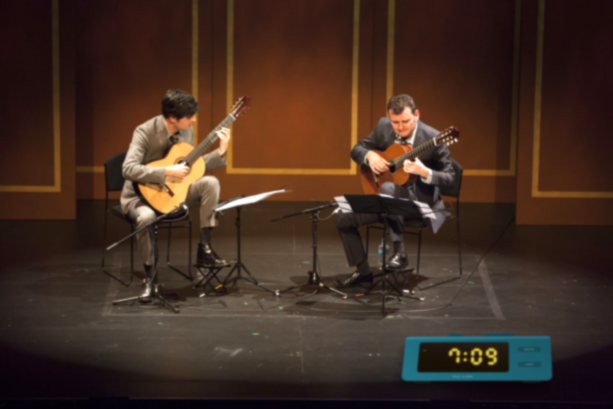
7:09
